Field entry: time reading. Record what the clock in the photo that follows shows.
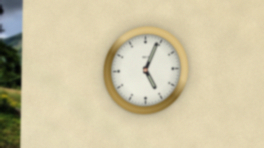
5:04
